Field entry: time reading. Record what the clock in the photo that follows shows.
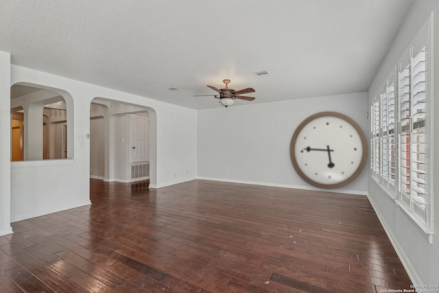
5:46
